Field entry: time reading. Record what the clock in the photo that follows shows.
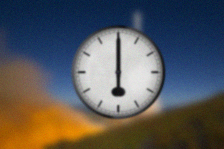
6:00
